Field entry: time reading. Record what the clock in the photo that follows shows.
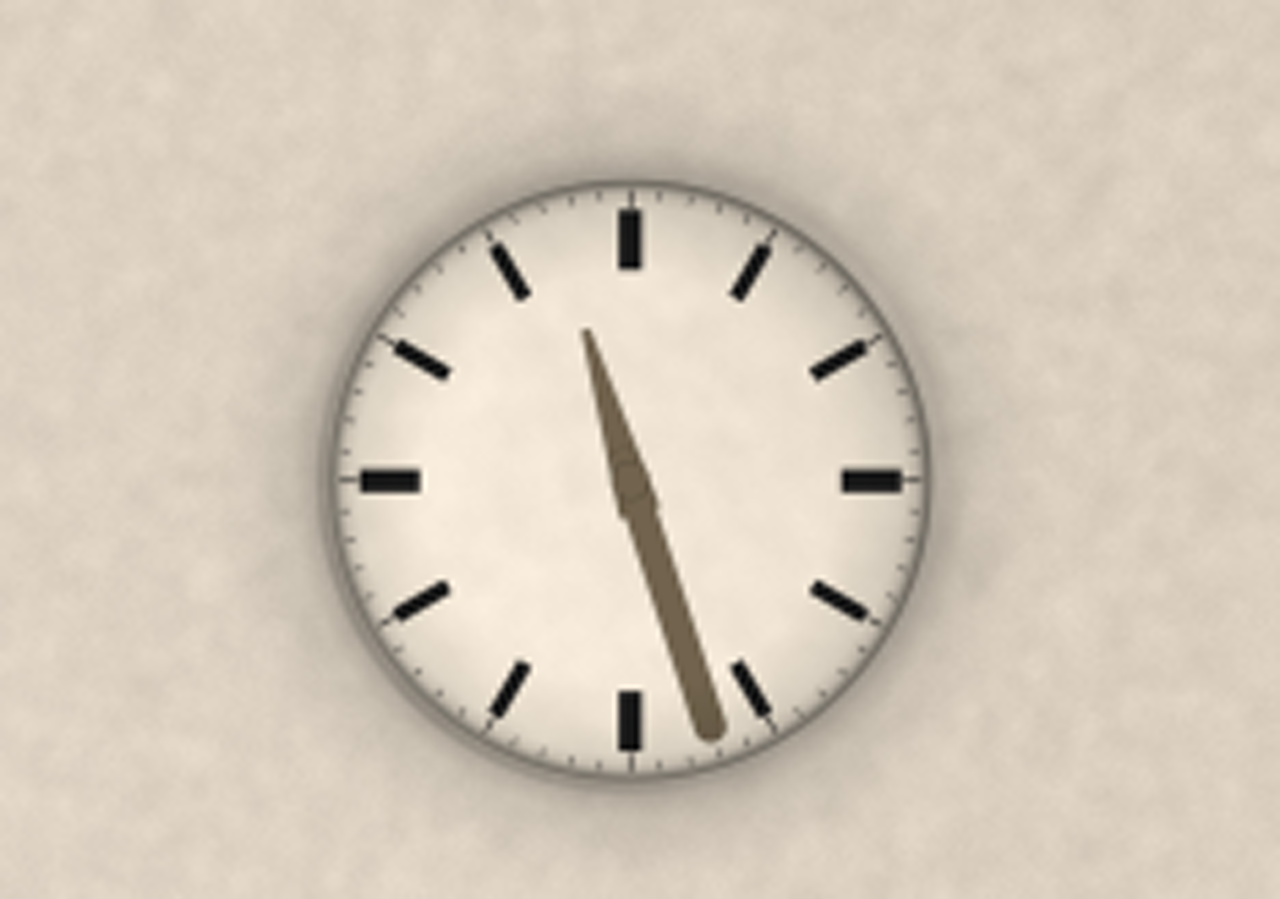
11:27
